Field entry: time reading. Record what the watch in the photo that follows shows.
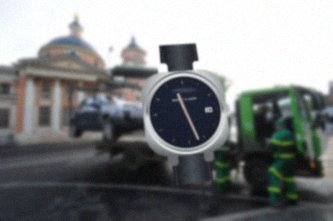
11:27
